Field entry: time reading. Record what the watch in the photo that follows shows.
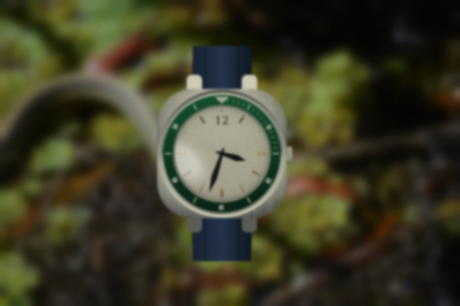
3:33
